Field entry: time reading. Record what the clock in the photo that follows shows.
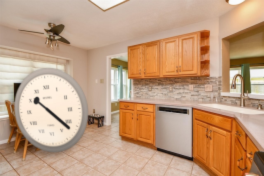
10:22
